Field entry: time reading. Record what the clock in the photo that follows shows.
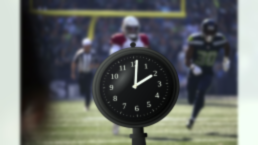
2:01
